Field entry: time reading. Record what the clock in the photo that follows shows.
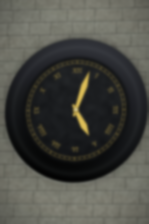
5:03
